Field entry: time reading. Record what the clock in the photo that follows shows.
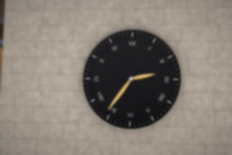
2:36
